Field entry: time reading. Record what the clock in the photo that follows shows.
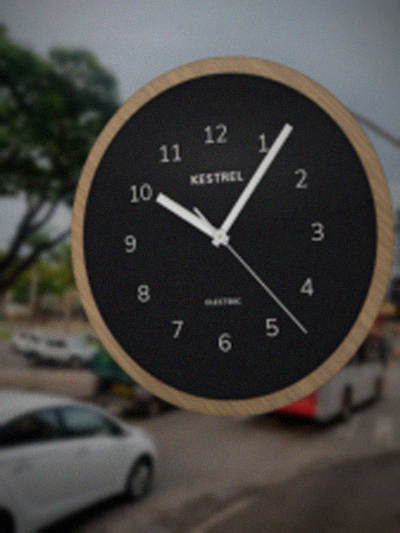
10:06:23
